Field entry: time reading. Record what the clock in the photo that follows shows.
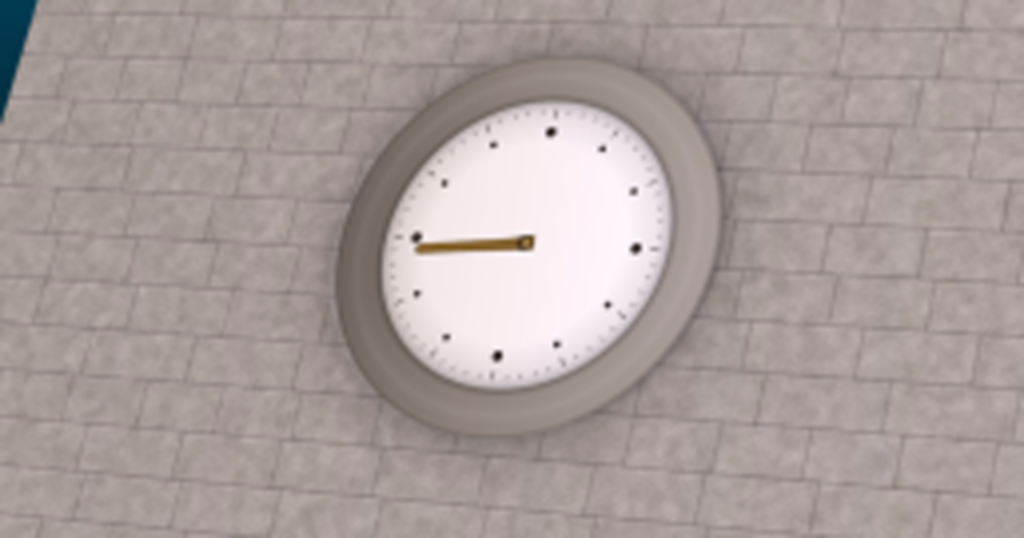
8:44
